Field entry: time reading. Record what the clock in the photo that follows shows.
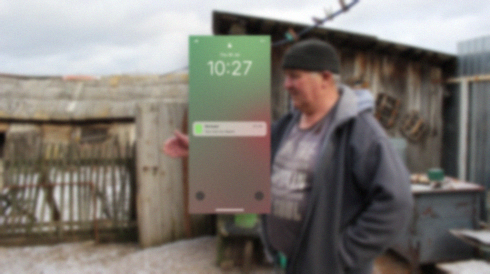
10:27
